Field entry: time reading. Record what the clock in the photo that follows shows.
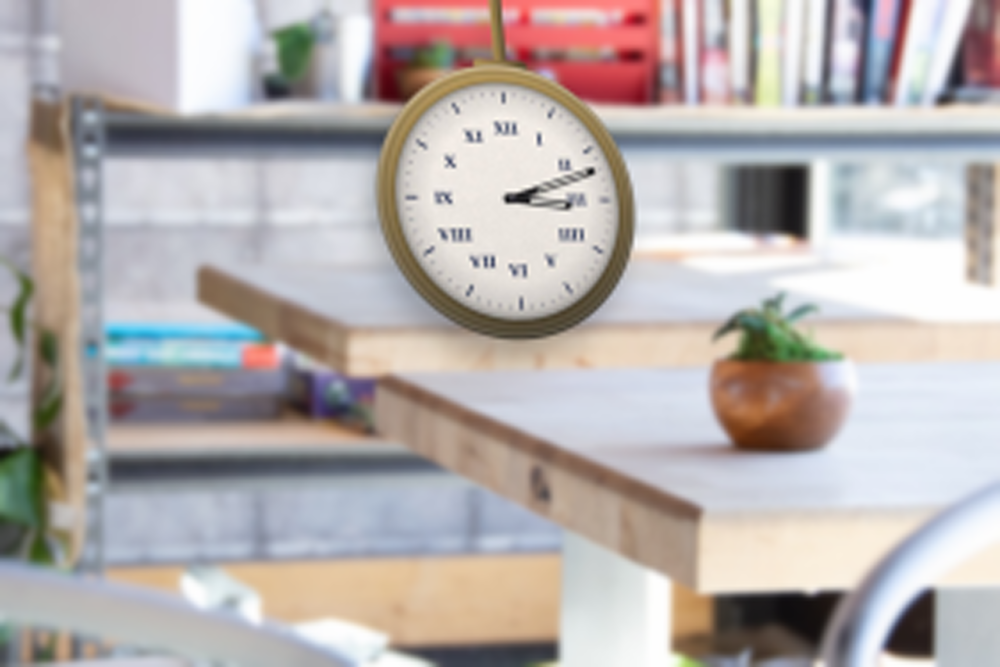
3:12
